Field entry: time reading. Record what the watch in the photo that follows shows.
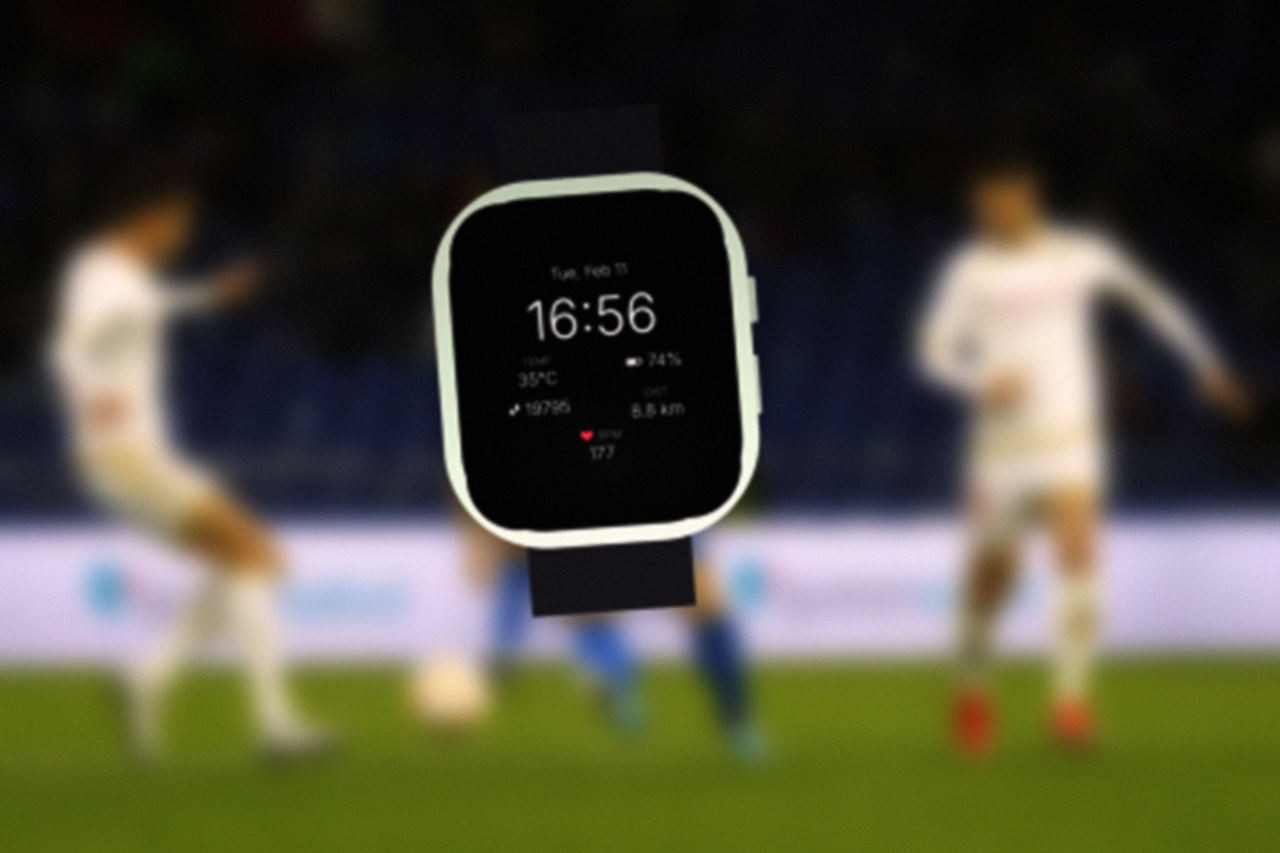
16:56
